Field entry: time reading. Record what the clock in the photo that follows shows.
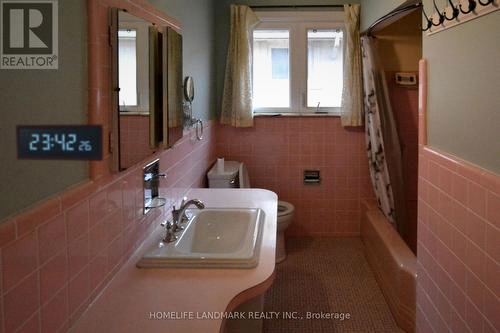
23:42
